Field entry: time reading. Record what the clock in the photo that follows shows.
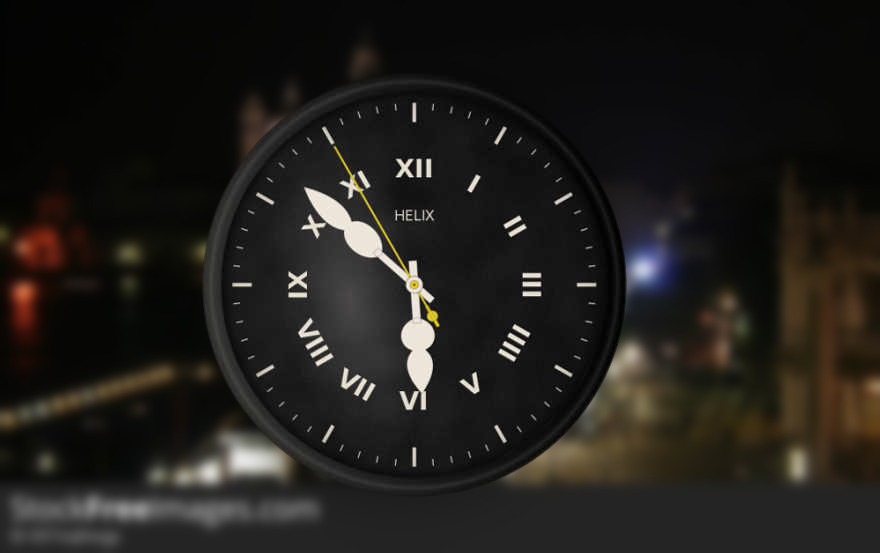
5:51:55
